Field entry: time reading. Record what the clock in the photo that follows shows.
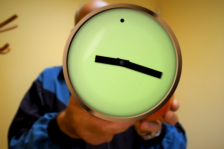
9:18
